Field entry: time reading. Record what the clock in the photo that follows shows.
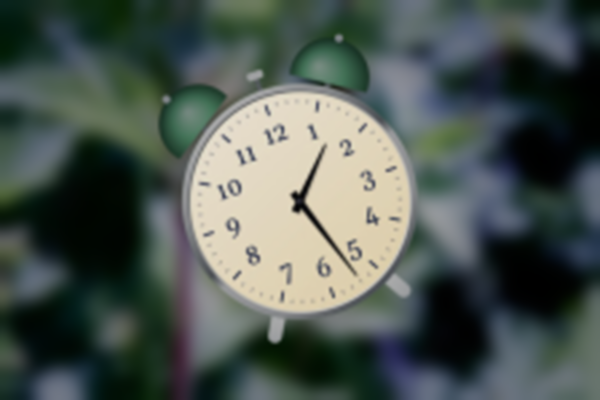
1:27
